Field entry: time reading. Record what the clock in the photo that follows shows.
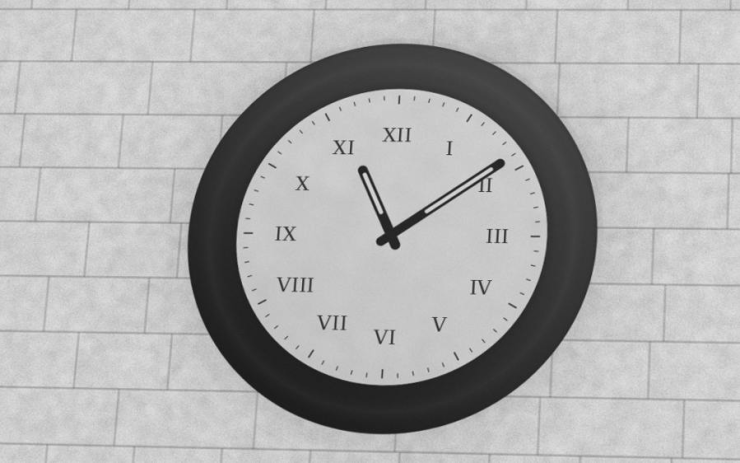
11:09
